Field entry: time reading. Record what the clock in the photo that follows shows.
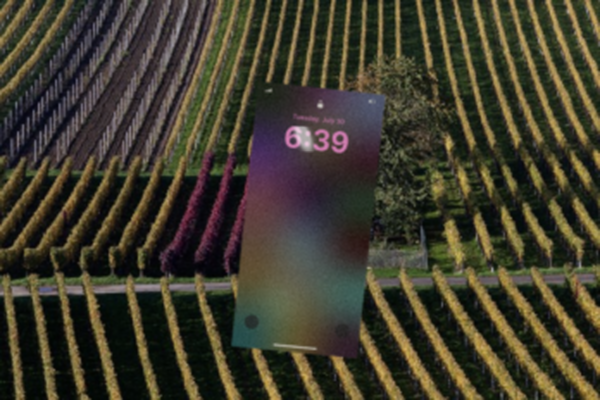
6:39
